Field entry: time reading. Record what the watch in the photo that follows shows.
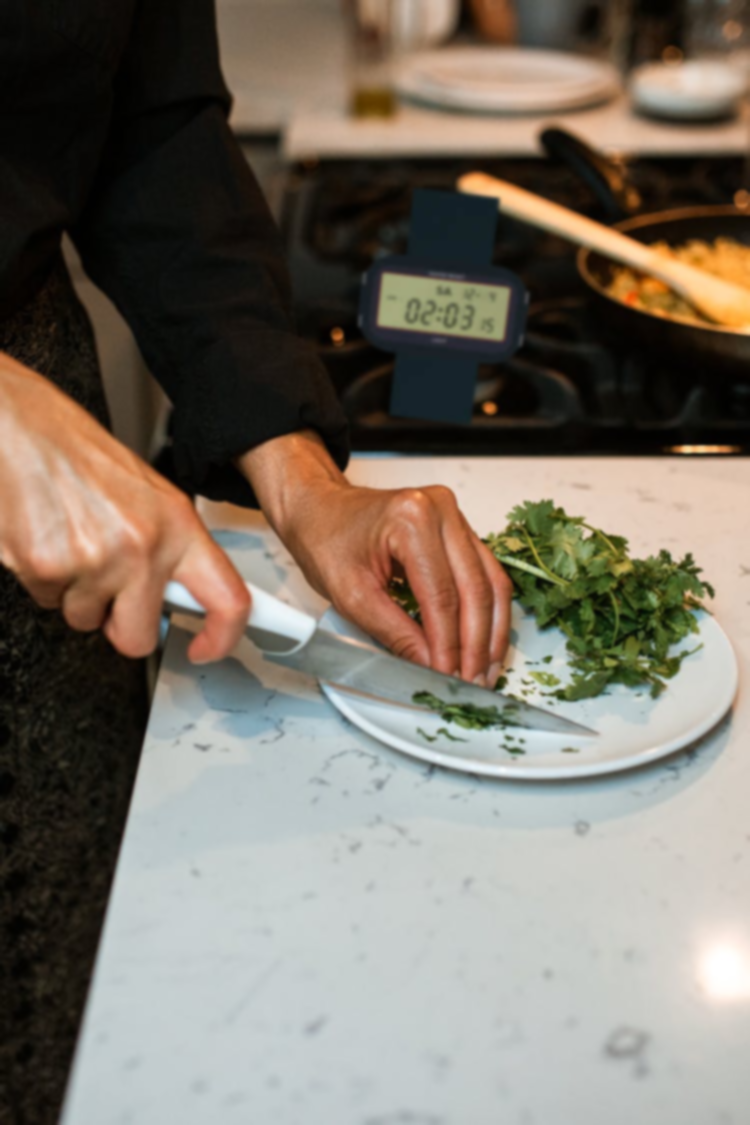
2:03
